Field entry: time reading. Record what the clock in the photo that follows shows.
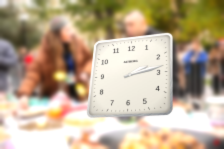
2:13
